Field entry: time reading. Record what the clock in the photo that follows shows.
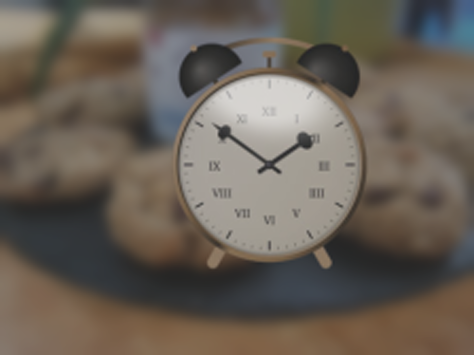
1:51
